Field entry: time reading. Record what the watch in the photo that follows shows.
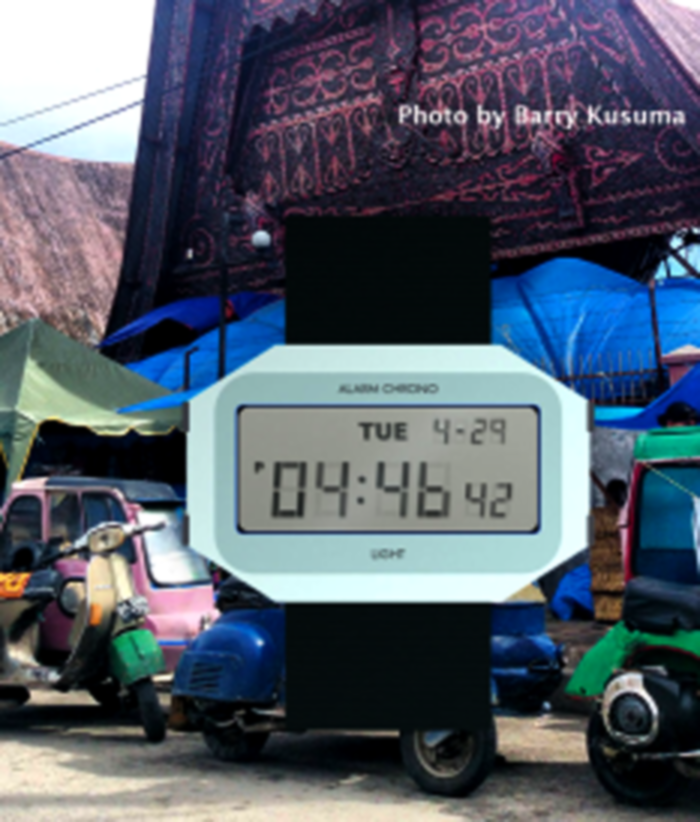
4:46:42
